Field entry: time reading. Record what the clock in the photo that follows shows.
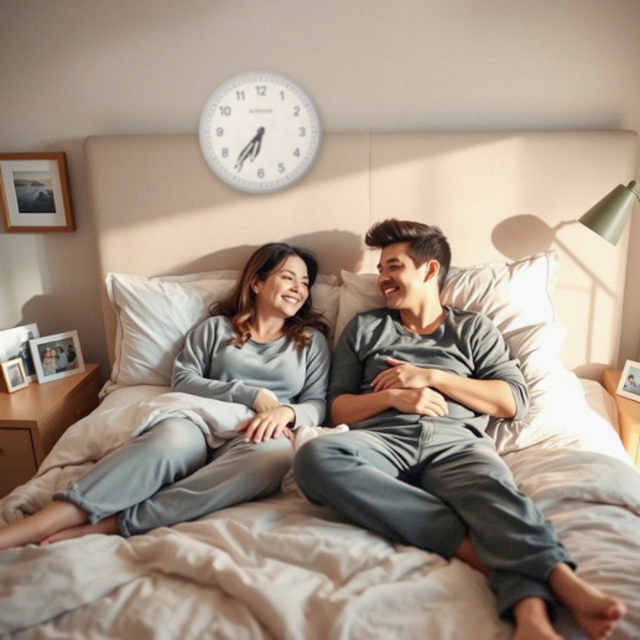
6:36
